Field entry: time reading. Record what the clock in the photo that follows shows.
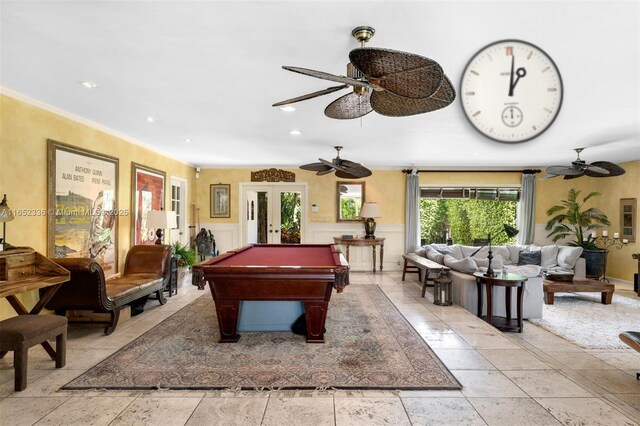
1:01
